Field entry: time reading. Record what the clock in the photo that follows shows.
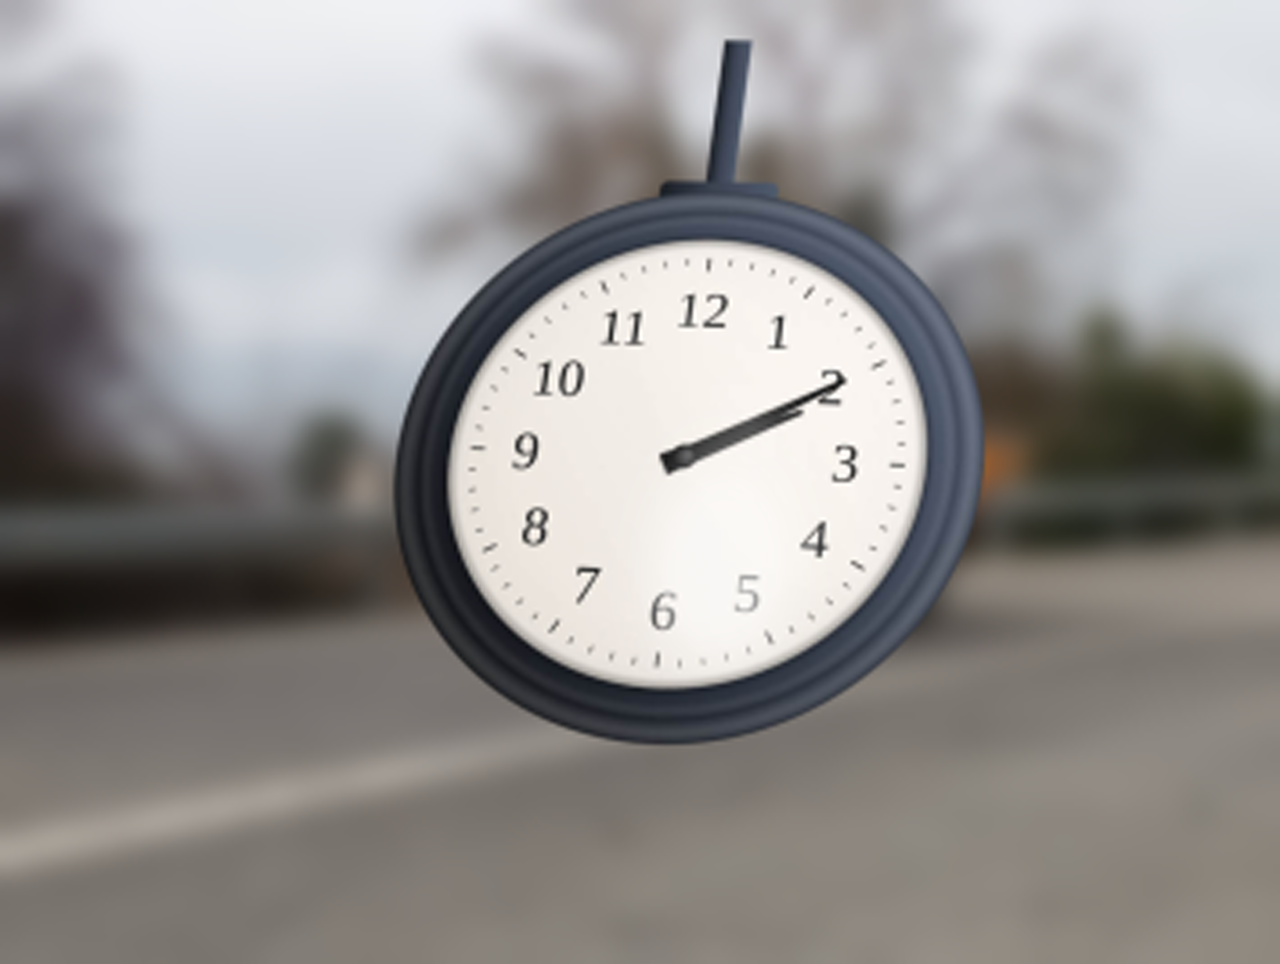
2:10
